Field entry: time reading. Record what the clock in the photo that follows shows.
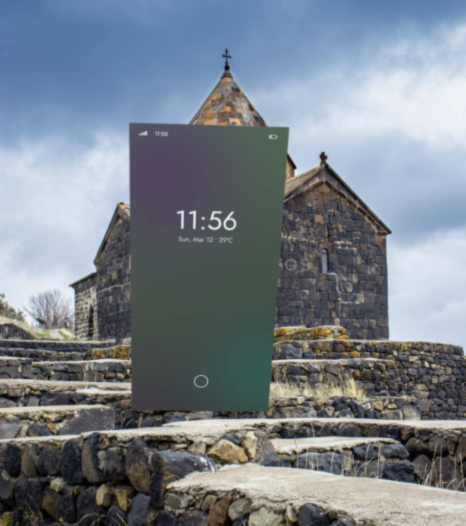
11:56
